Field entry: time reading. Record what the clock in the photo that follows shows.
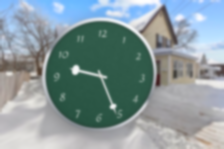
9:26
